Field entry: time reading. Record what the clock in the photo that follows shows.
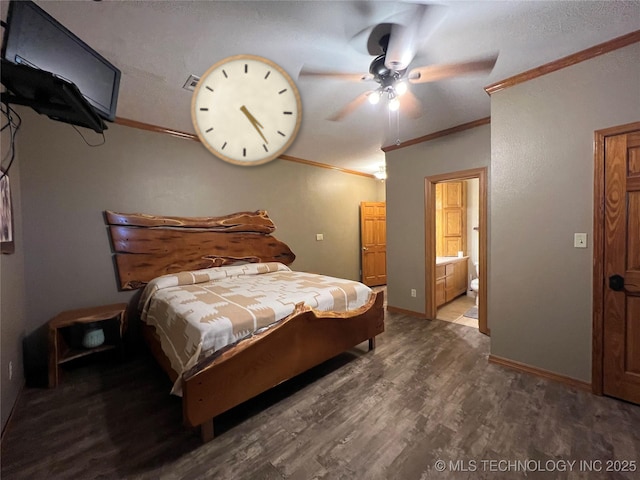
4:24
